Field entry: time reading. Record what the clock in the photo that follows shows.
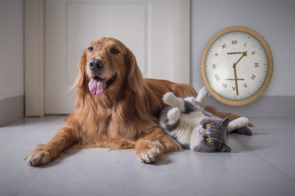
1:29
